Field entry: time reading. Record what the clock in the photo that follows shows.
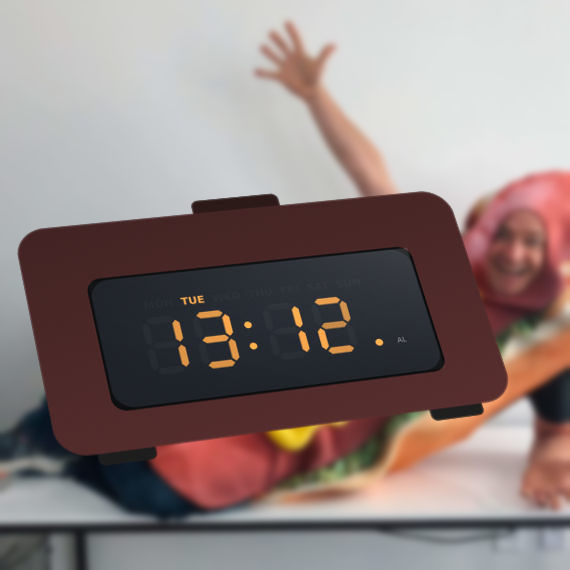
13:12
